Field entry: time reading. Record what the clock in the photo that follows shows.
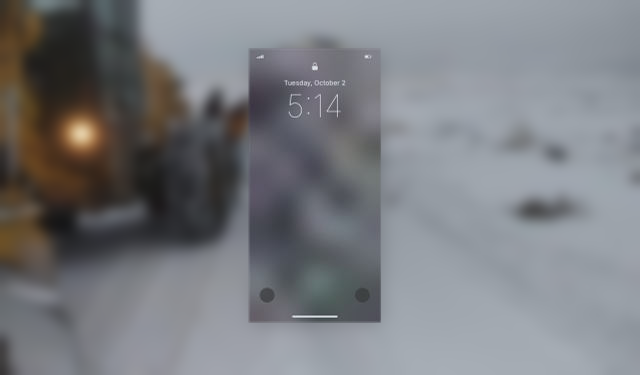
5:14
